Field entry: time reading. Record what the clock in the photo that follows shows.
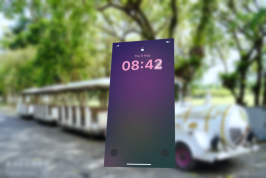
8:42
